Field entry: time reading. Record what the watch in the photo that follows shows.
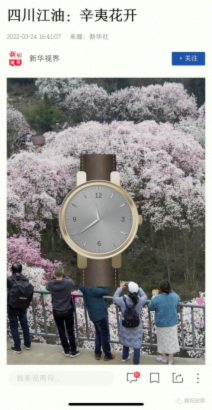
11:39
